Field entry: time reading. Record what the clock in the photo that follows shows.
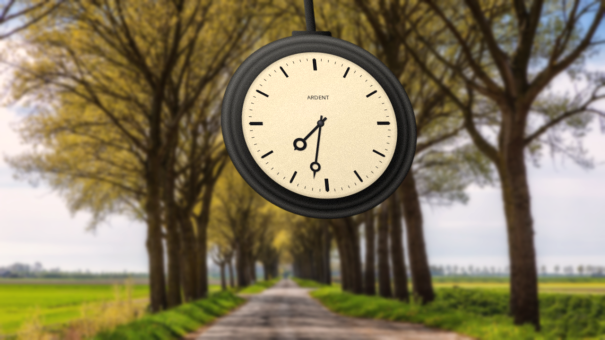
7:32
